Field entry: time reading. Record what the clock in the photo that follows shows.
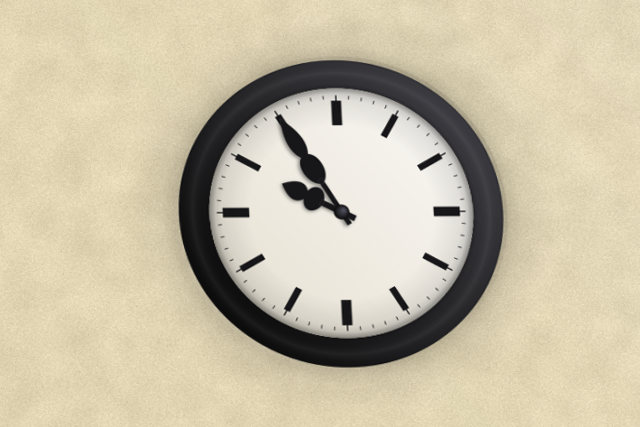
9:55
